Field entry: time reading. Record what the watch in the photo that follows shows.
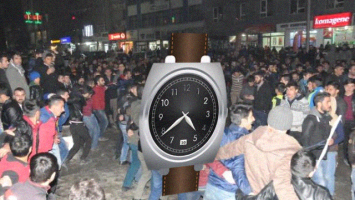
4:39
